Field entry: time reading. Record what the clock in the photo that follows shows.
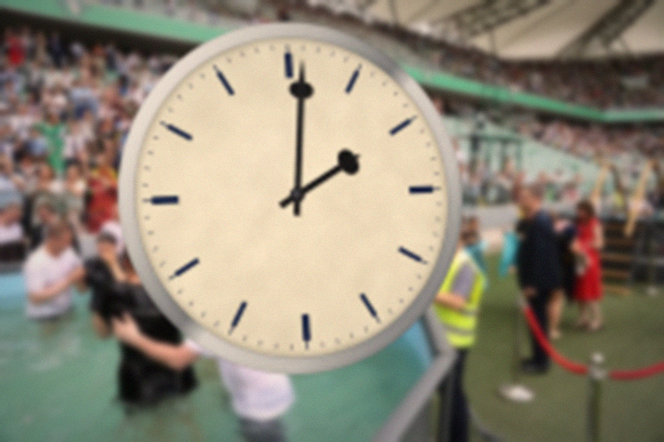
2:01
